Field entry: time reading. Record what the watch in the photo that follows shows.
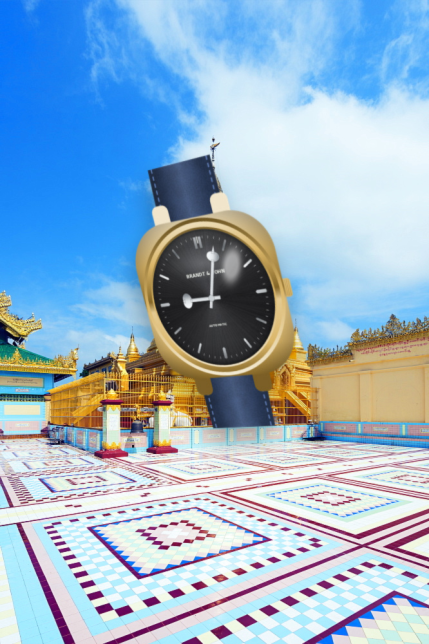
9:03
